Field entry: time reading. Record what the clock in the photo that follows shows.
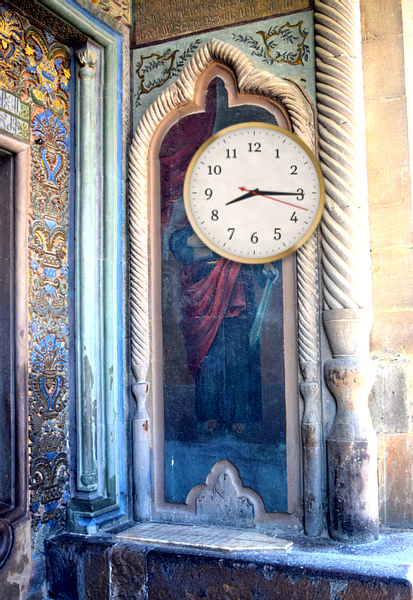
8:15:18
